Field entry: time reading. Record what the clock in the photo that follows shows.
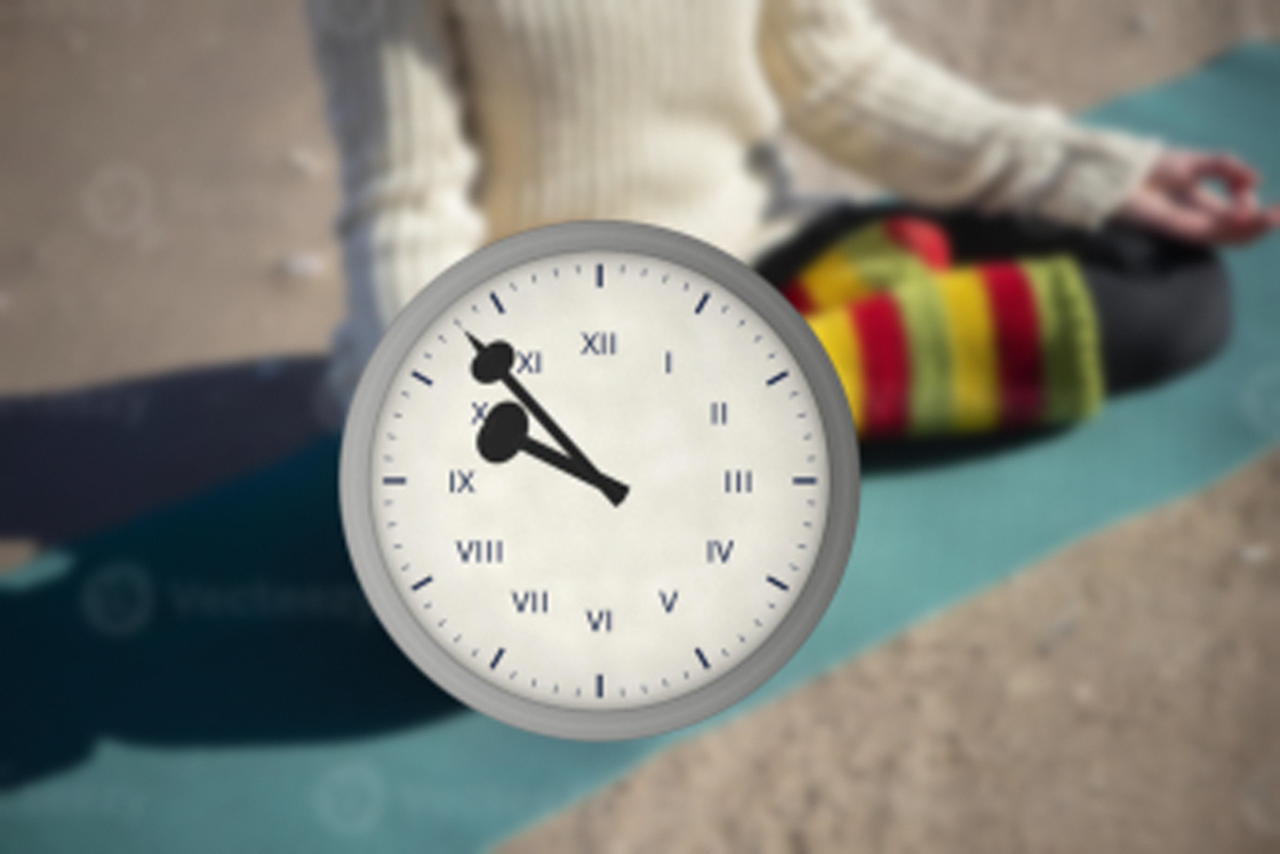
9:53
